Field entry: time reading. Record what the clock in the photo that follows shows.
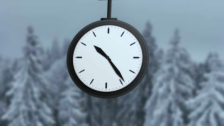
10:24
